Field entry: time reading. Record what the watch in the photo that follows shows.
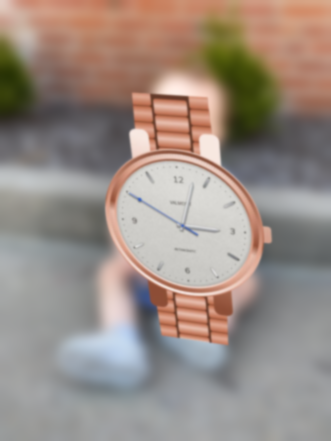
3:02:50
